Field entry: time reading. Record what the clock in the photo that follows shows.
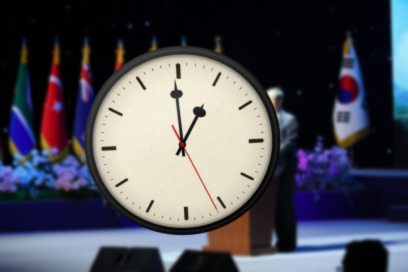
12:59:26
